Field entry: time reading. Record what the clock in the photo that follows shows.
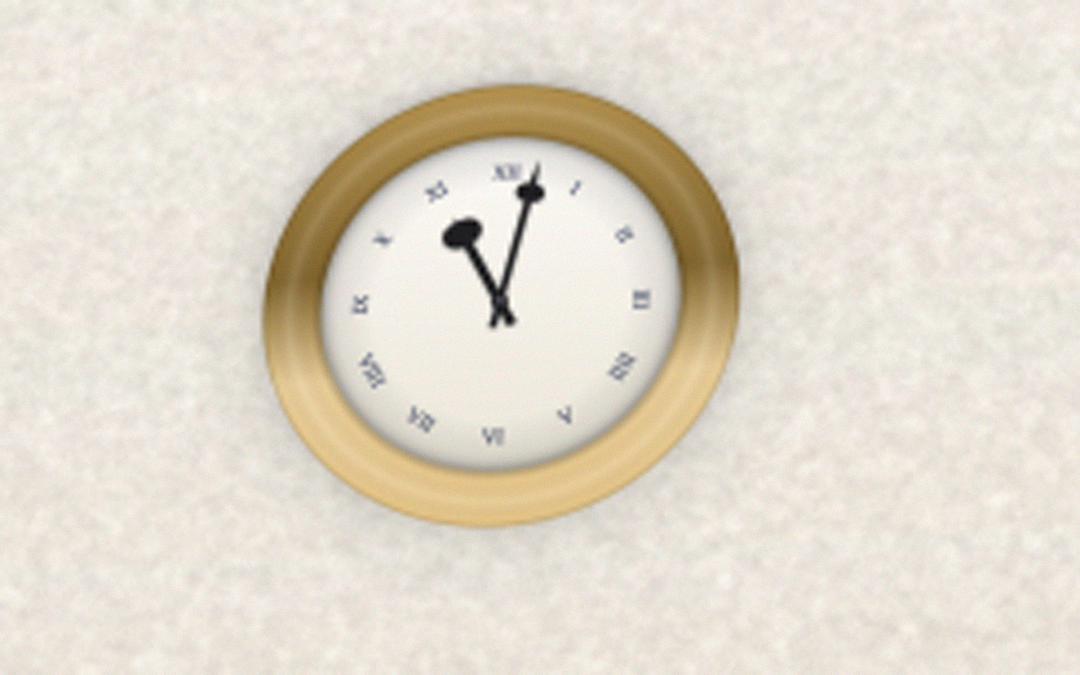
11:02
